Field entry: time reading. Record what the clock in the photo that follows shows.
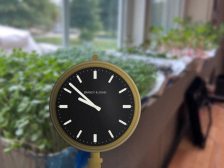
9:52
